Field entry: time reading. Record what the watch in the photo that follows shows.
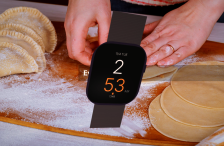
2:53
